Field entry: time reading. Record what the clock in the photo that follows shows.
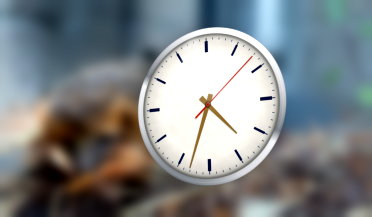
4:33:08
